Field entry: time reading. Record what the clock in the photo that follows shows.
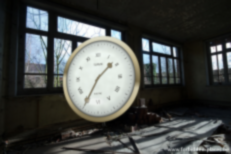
1:35
